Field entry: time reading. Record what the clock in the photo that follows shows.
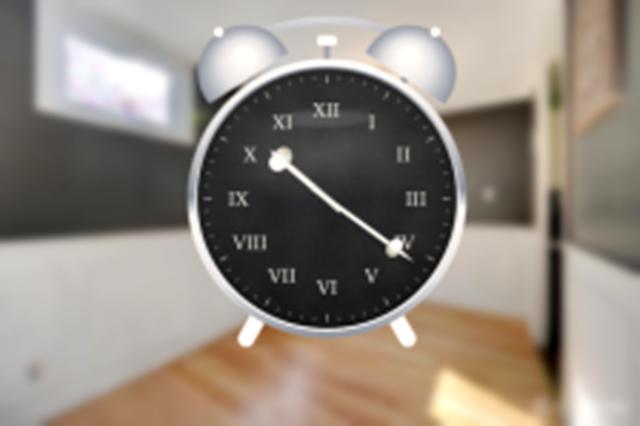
10:21
